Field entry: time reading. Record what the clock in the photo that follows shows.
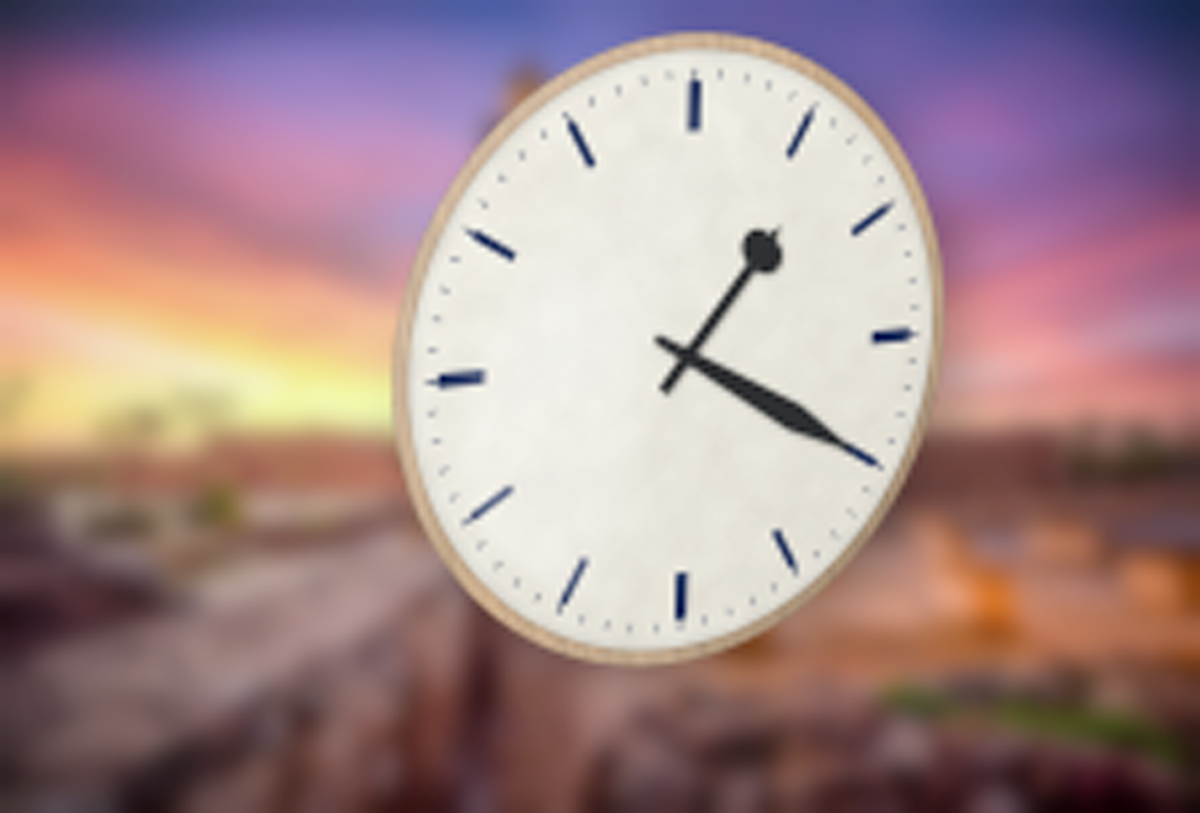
1:20
